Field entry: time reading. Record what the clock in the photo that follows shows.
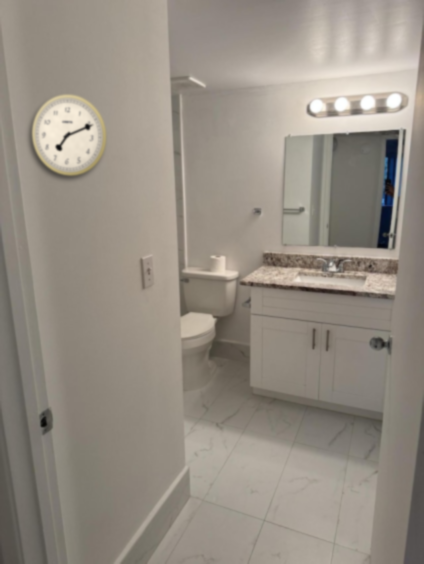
7:11
